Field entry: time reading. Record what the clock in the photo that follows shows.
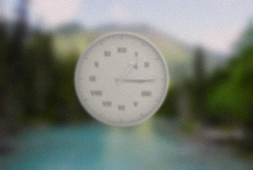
1:15
